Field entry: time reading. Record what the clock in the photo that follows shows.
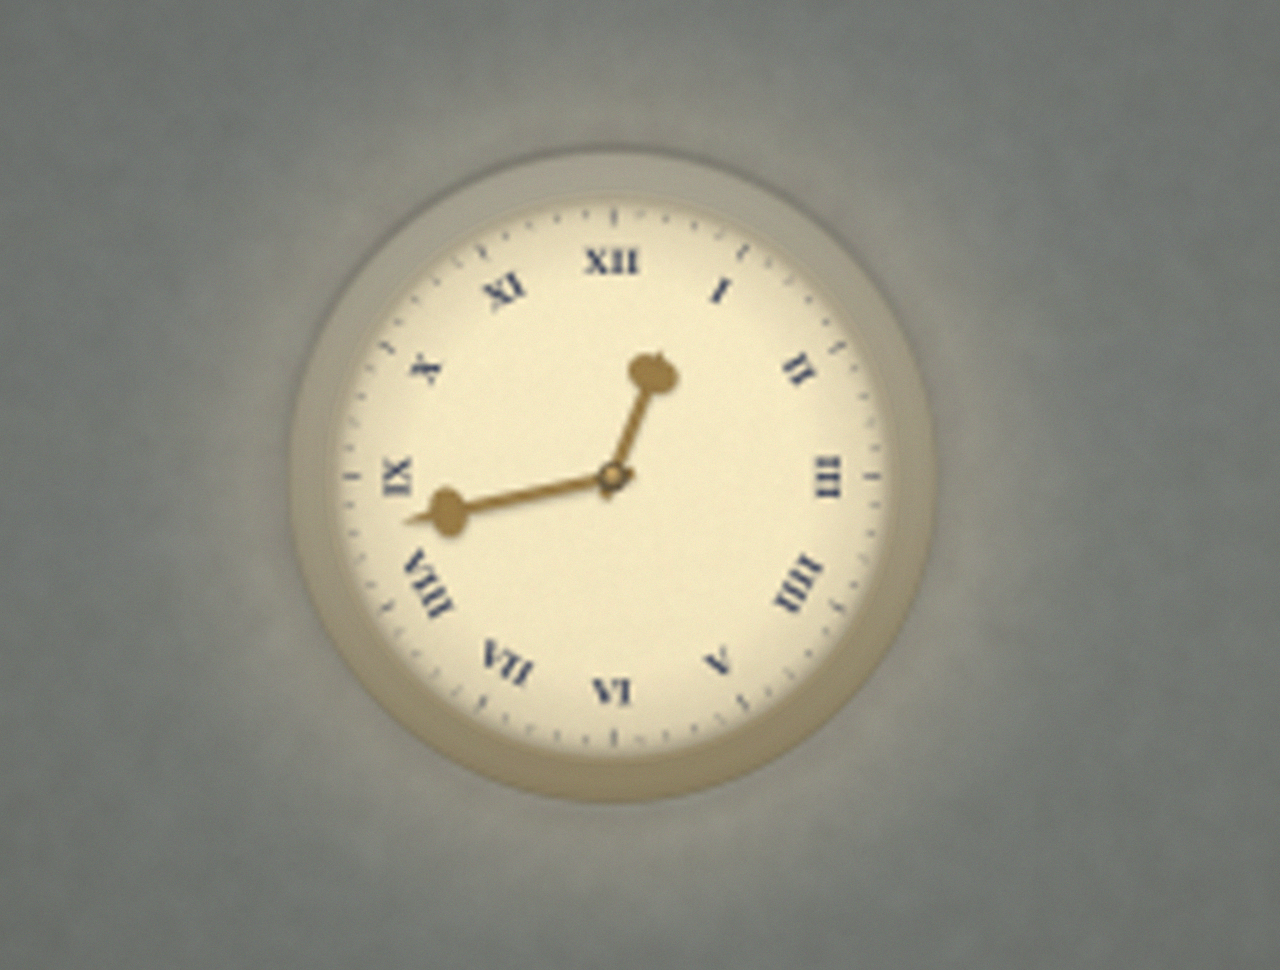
12:43
